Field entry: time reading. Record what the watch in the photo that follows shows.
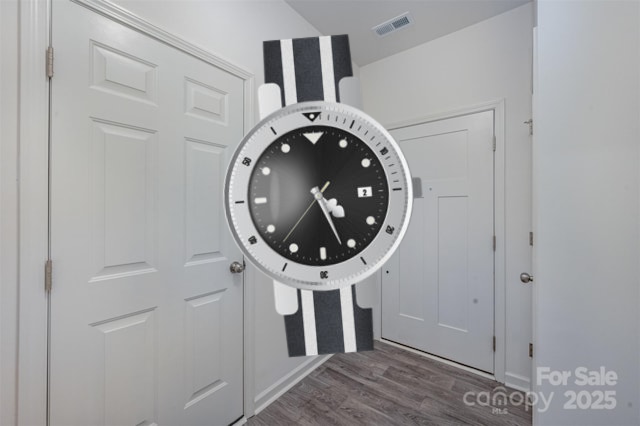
4:26:37
